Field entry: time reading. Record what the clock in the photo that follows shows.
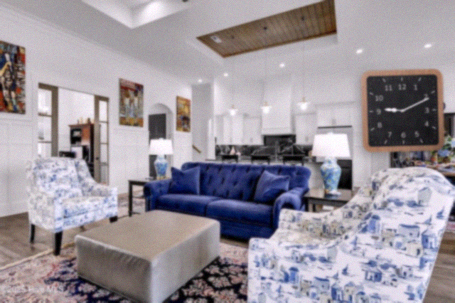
9:11
